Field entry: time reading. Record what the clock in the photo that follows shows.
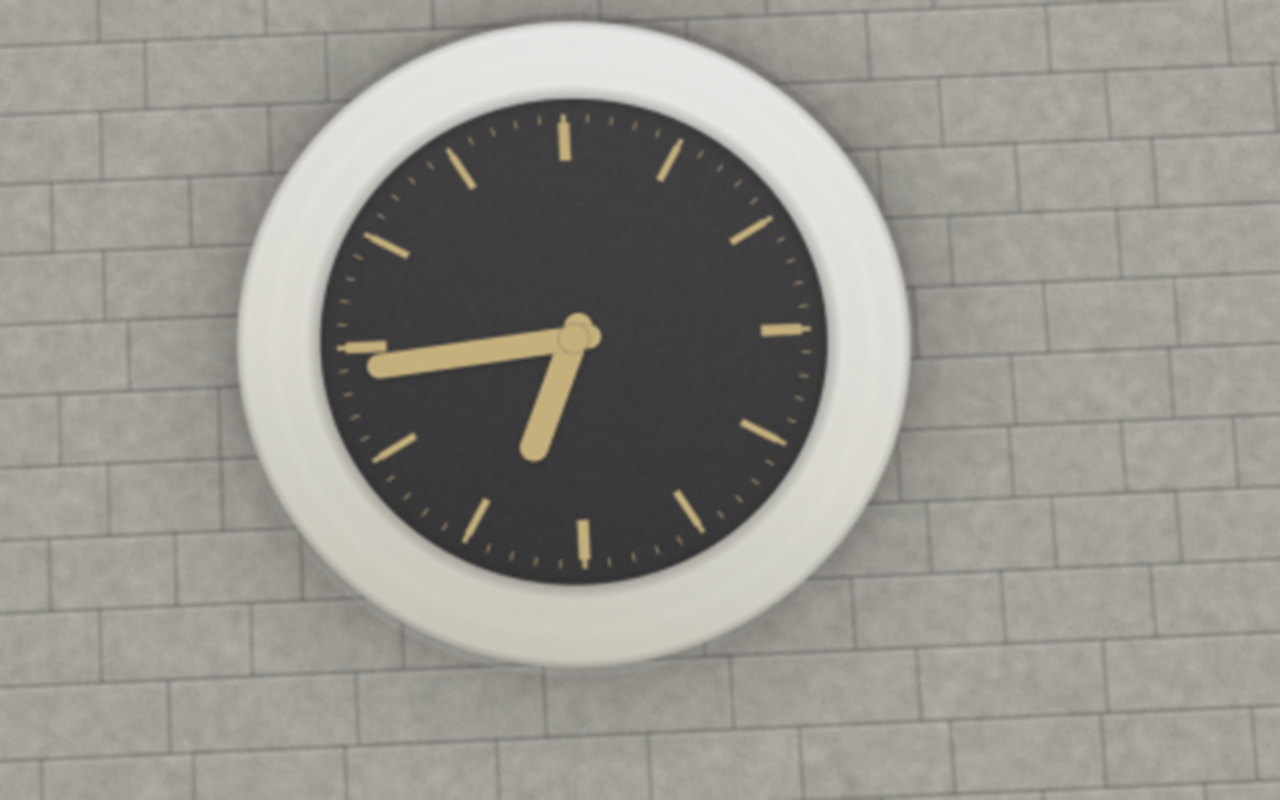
6:44
